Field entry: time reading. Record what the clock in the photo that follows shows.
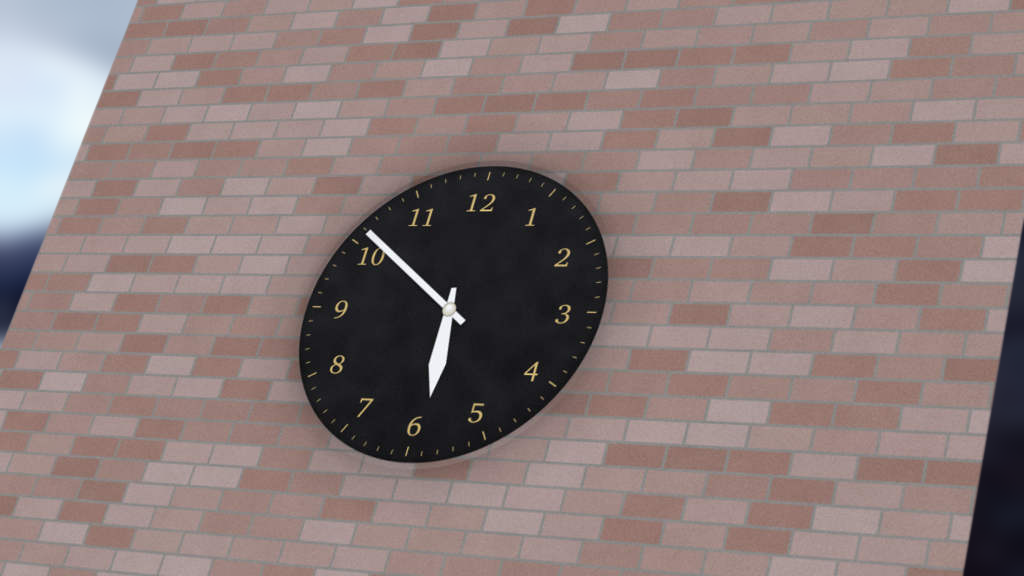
5:51
